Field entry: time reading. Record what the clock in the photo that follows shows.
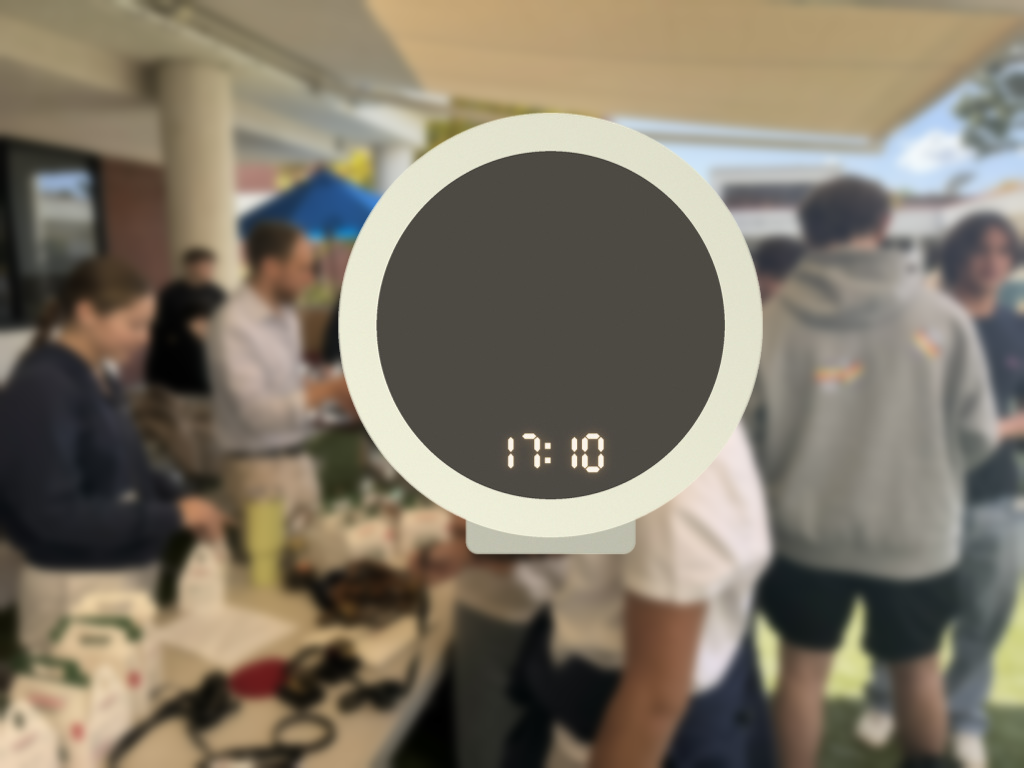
17:10
